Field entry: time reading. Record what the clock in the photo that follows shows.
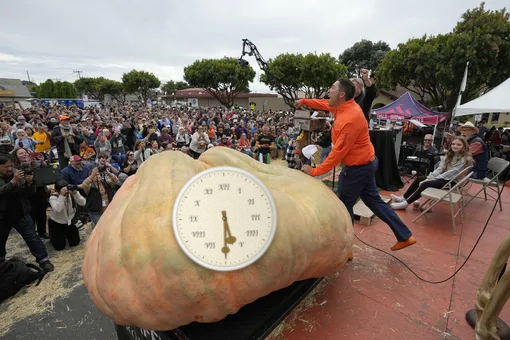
5:30
